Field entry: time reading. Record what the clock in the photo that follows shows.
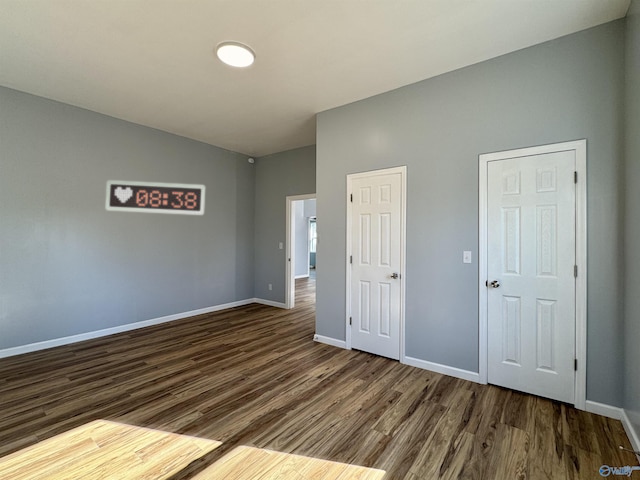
8:38
